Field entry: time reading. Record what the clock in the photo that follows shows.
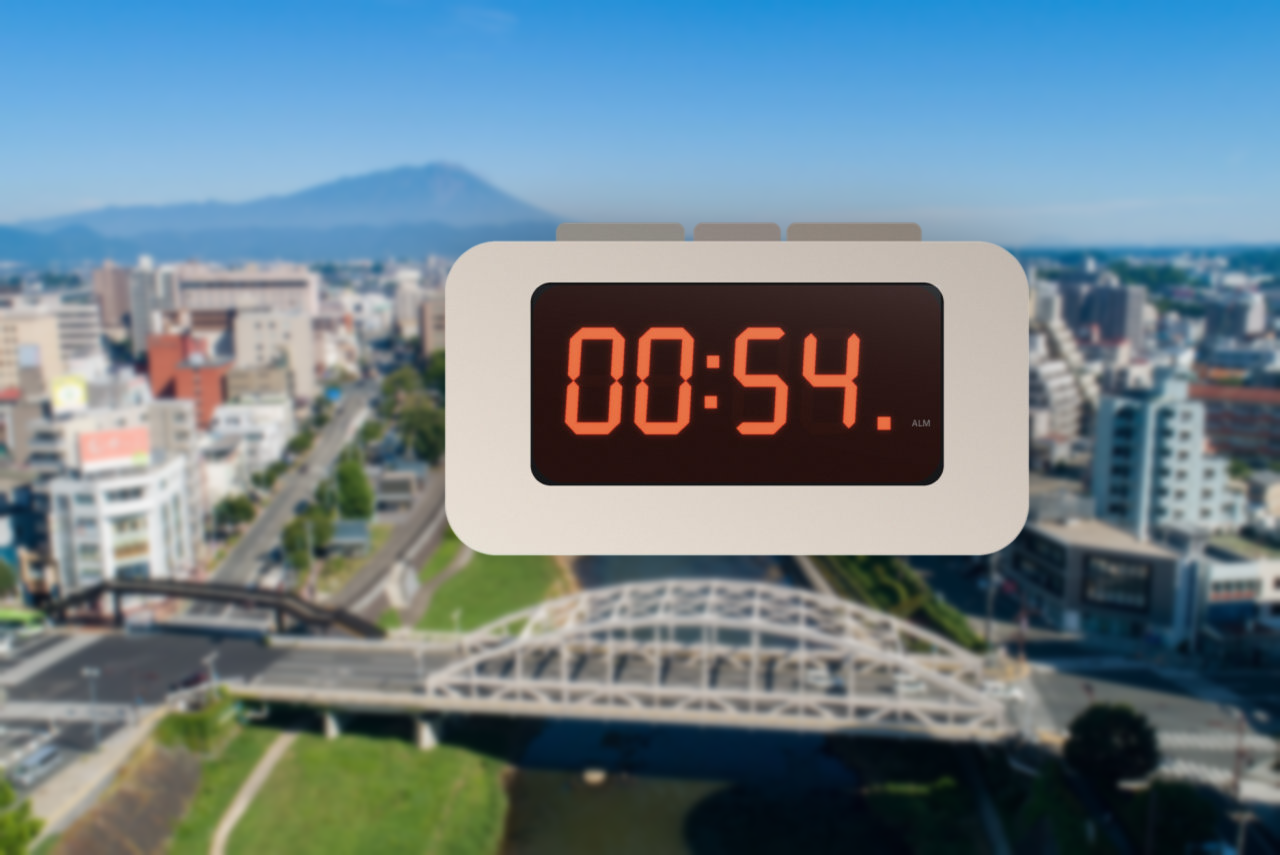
0:54
